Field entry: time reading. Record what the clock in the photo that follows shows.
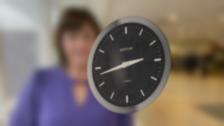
2:43
